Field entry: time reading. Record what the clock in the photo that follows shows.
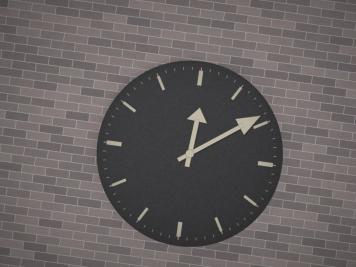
12:09
